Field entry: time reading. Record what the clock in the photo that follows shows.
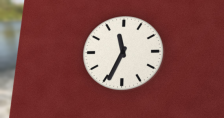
11:34
